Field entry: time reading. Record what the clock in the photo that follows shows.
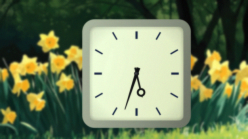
5:33
